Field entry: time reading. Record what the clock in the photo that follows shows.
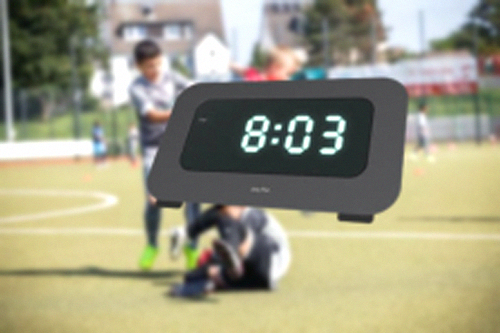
8:03
